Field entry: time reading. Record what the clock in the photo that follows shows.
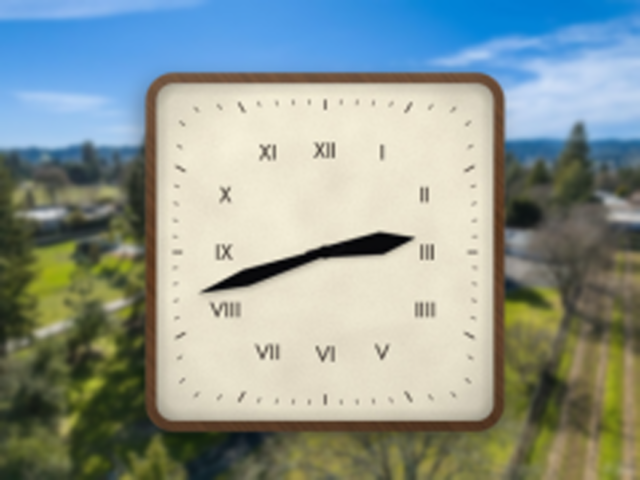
2:42
